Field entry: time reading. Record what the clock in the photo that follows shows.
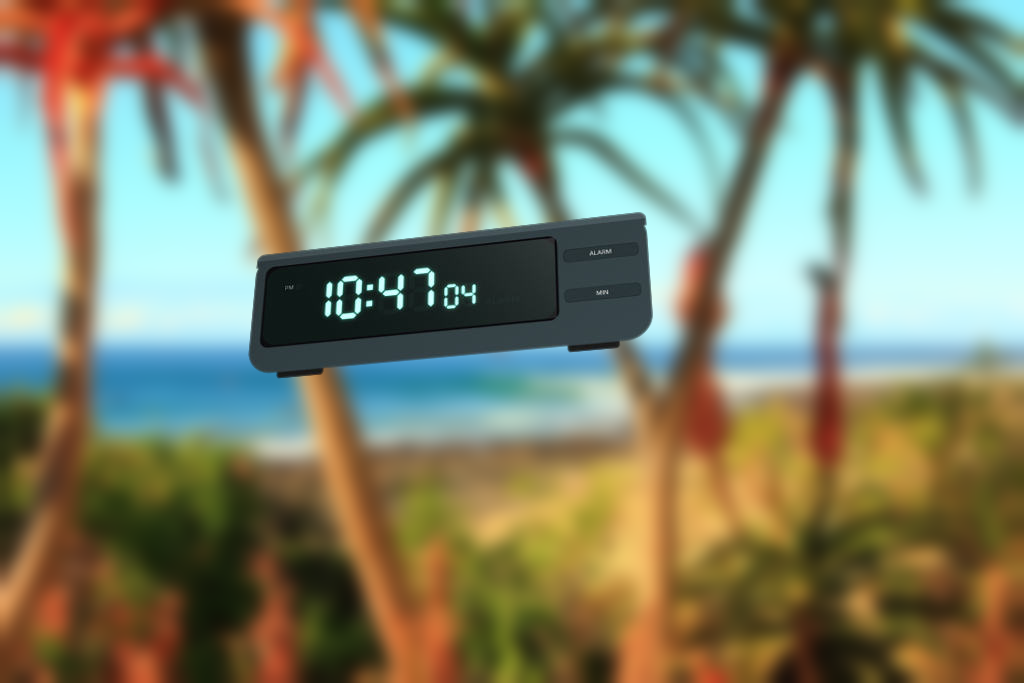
10:47:04
